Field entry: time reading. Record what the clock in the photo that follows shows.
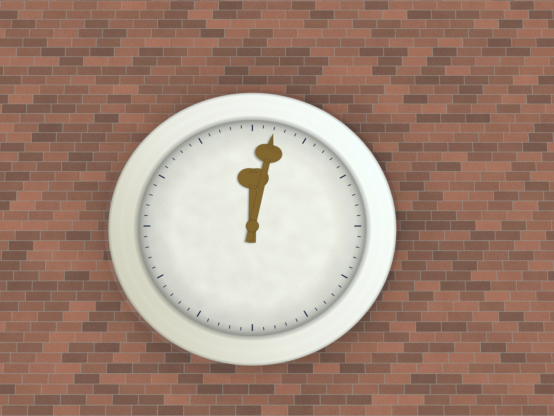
12:02
